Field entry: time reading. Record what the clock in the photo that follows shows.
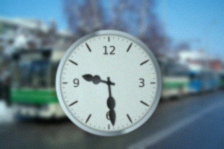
9:29
